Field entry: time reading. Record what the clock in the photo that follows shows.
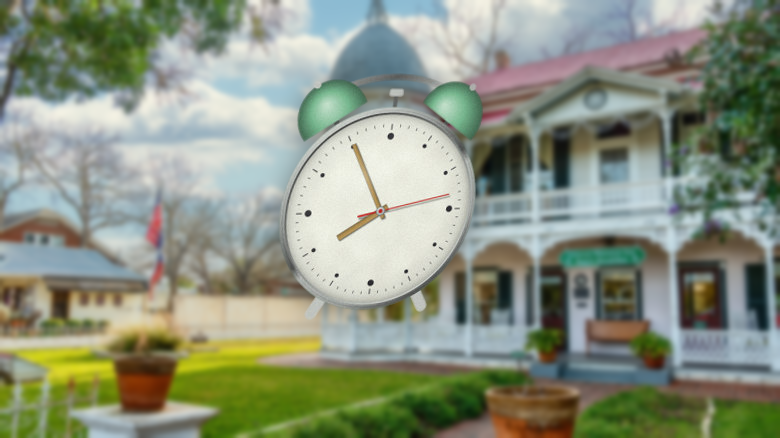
7:55:13
